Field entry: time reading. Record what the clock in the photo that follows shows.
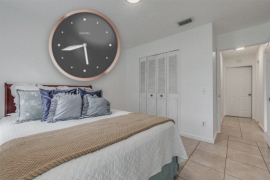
5:43
